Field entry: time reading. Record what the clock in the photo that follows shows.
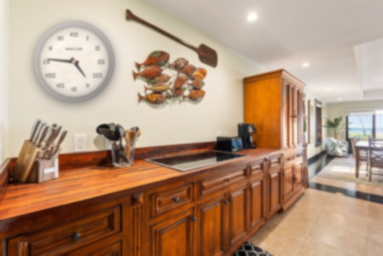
4:46
